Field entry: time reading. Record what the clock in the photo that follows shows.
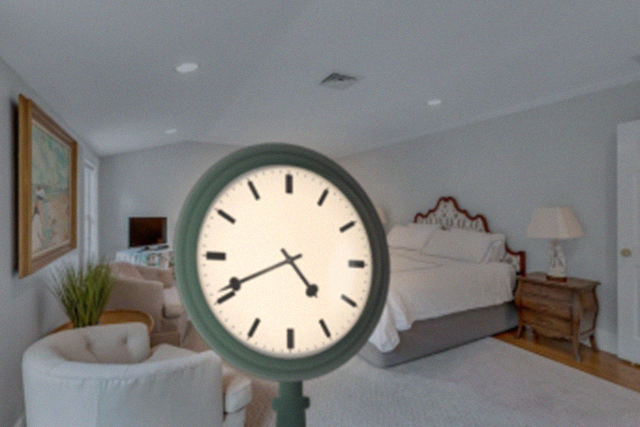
4:41
